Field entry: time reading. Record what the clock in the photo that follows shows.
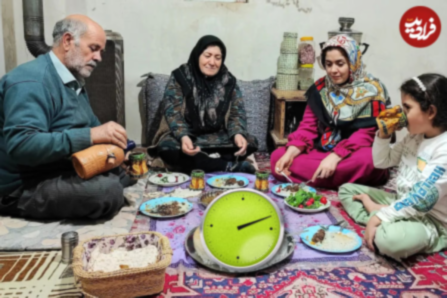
2:11
